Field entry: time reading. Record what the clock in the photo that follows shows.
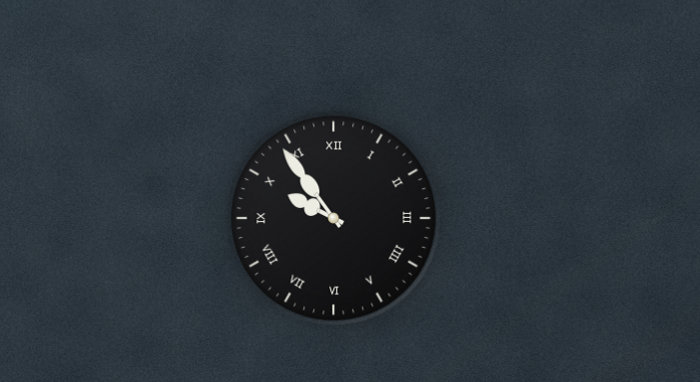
9:54
